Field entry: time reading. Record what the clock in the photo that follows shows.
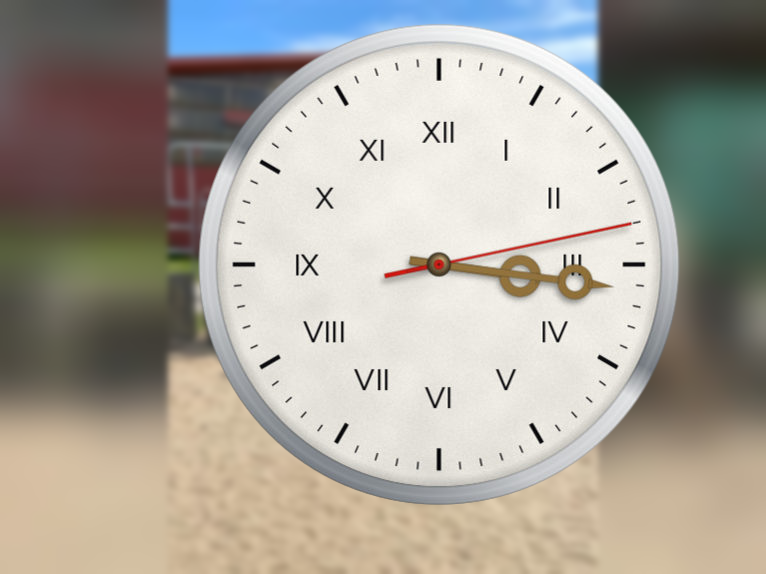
3:16:13
